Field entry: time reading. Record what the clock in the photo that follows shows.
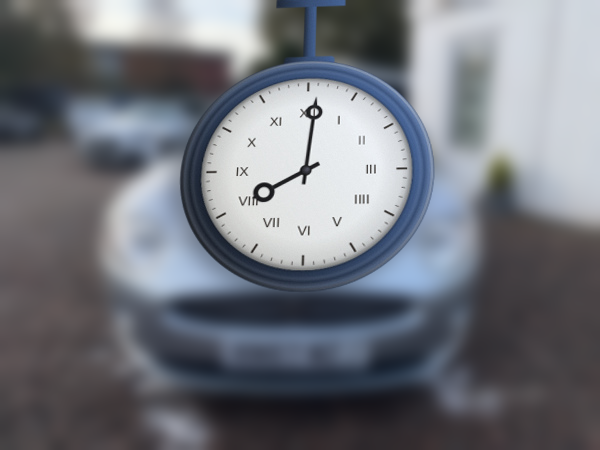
8:01
